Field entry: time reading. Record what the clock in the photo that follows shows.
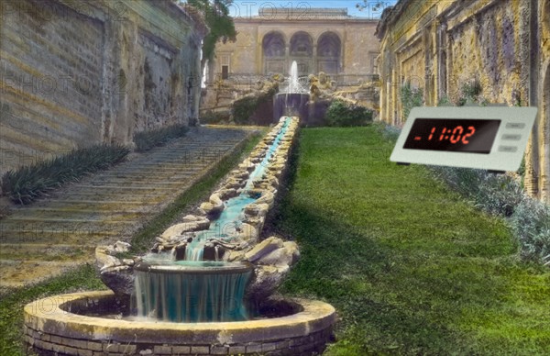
11:02
